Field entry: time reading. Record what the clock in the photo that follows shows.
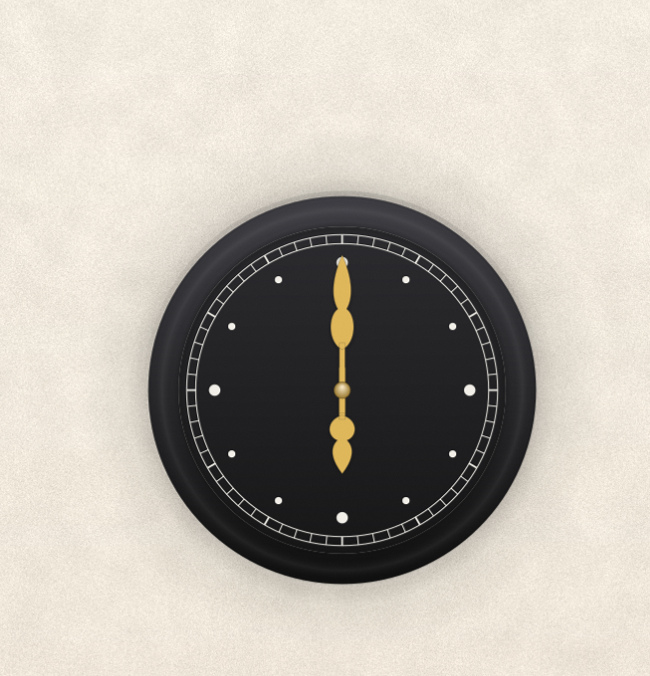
6:00
